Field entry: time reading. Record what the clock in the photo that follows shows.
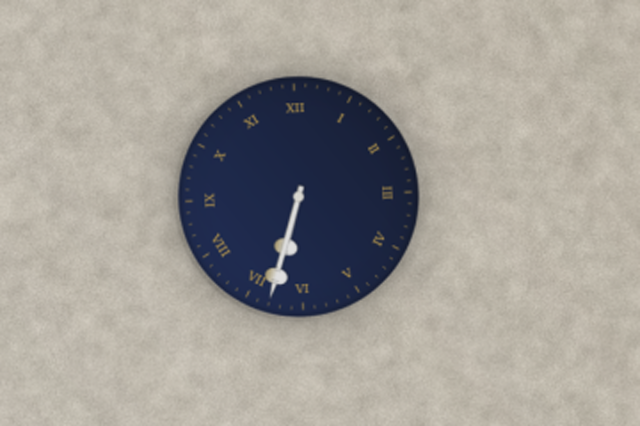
6:33
